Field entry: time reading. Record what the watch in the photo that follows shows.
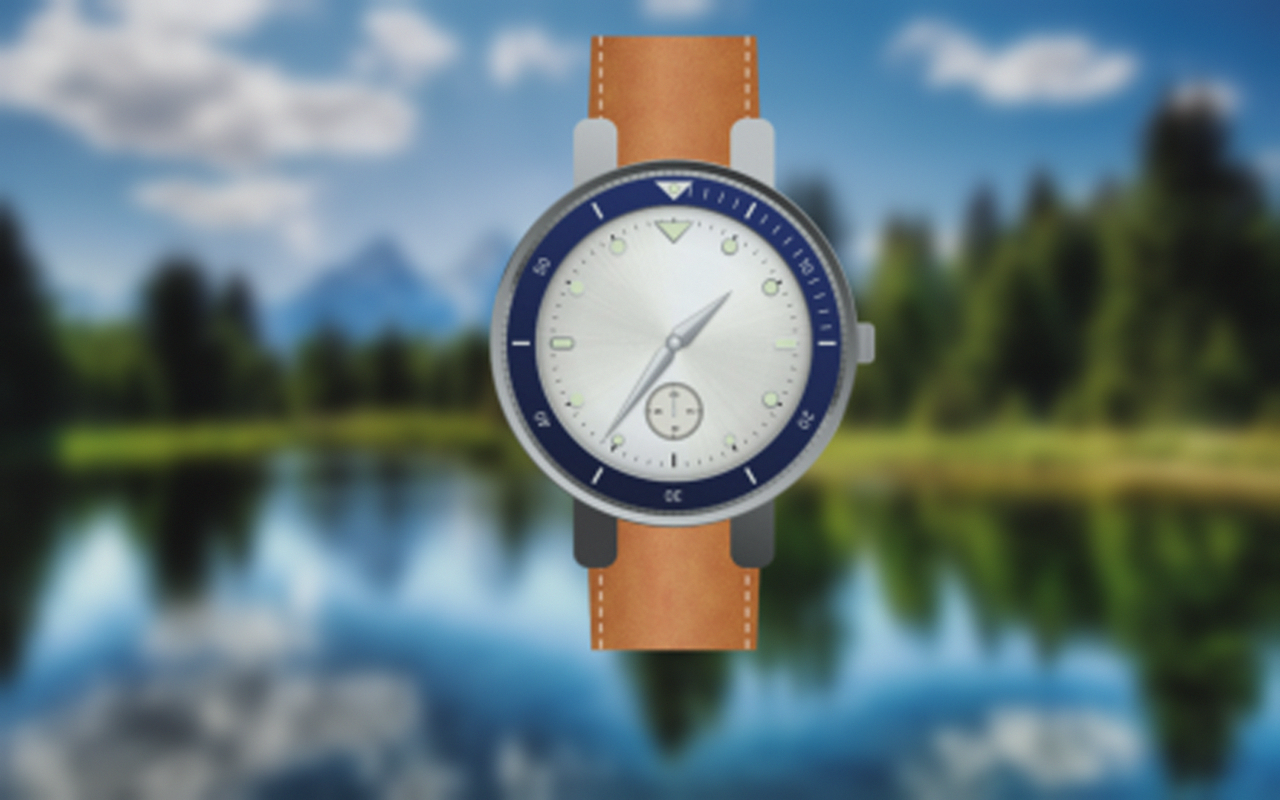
1:36
